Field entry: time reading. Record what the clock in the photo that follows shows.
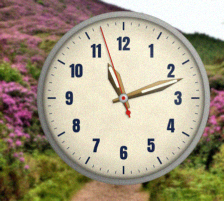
11:11:57
